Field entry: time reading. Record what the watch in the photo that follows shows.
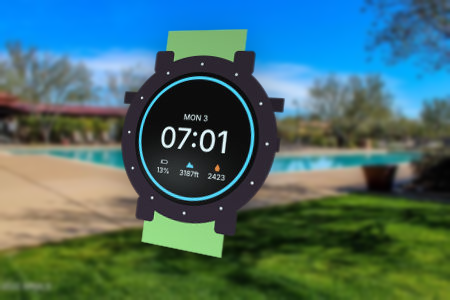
7:01
